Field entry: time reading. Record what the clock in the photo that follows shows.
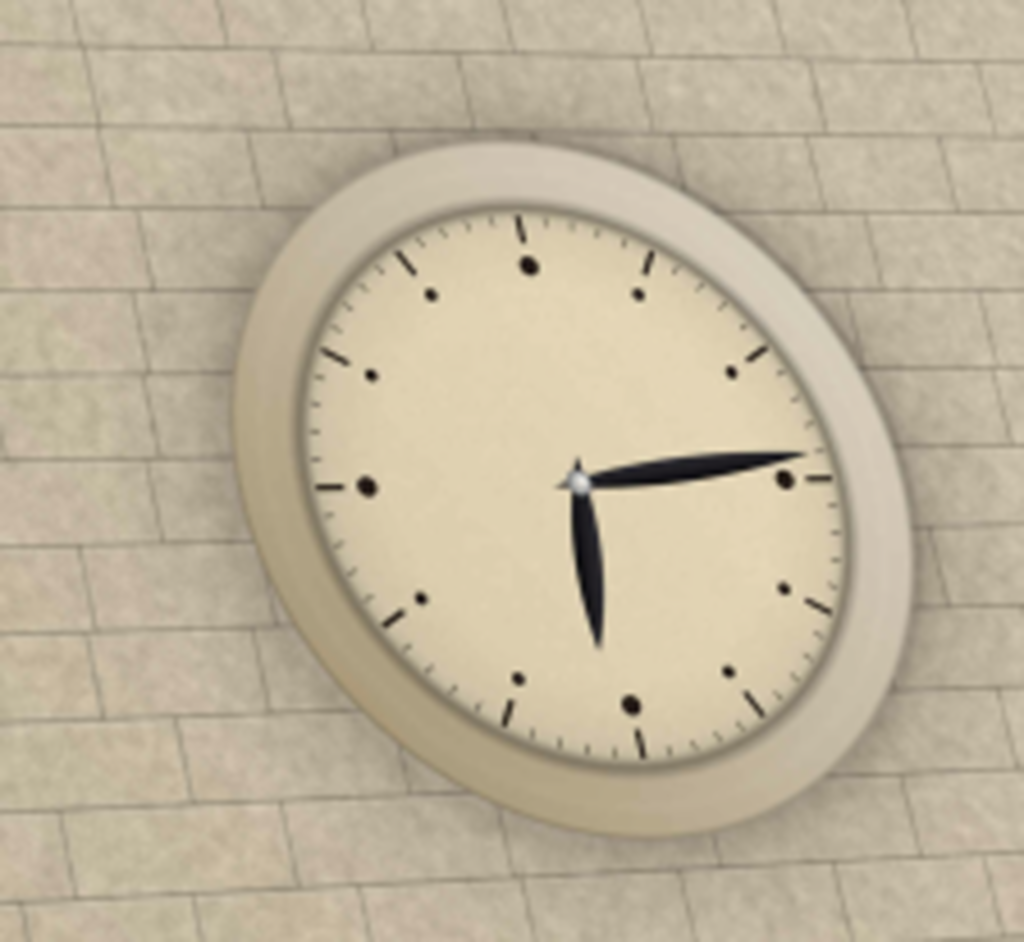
6:14
